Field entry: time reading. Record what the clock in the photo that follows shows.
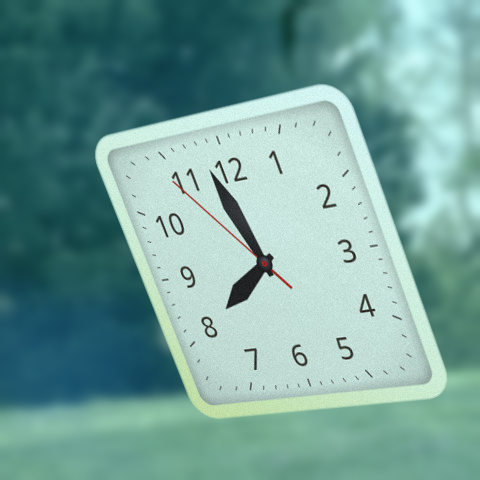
7:57:54
